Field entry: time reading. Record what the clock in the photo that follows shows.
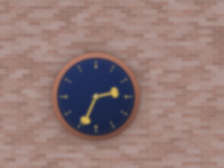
2:34
